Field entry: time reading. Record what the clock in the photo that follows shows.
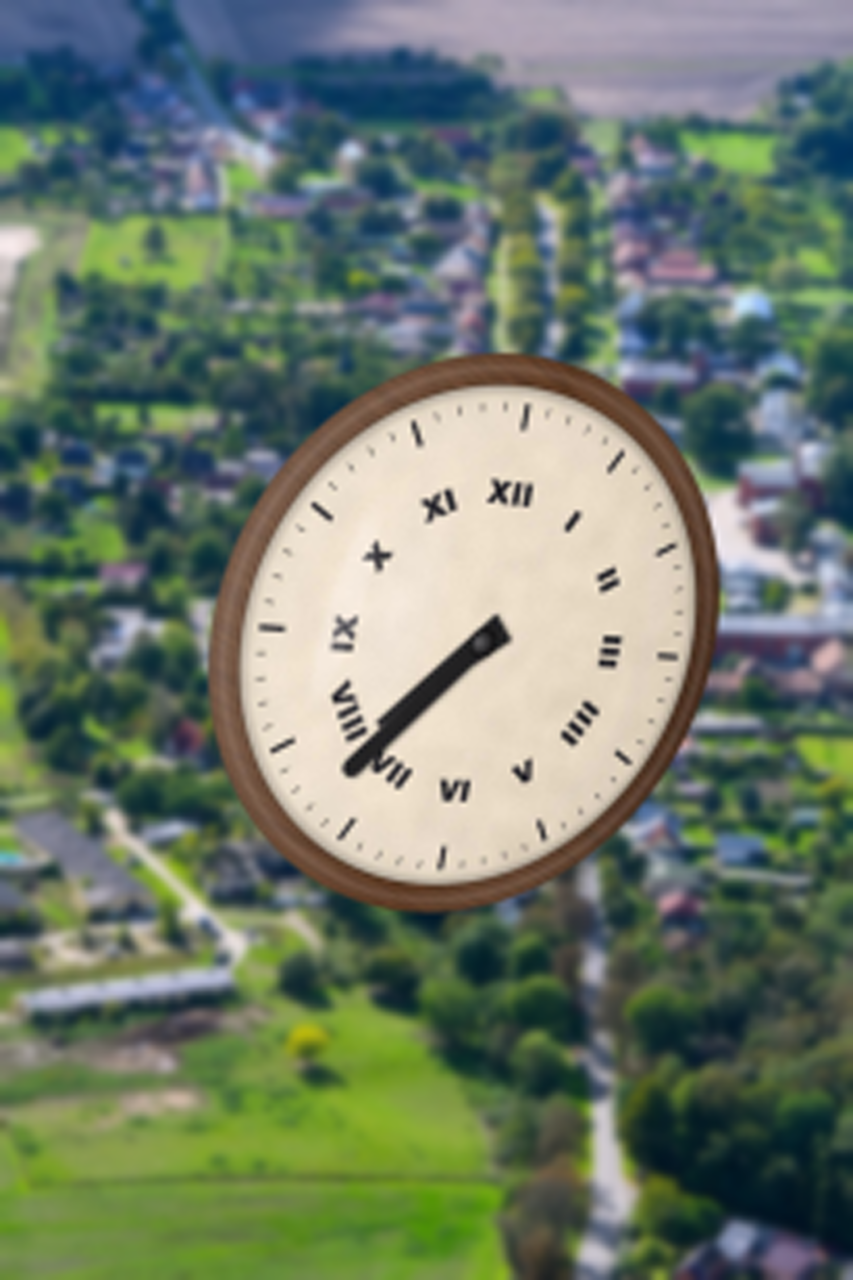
7:37
